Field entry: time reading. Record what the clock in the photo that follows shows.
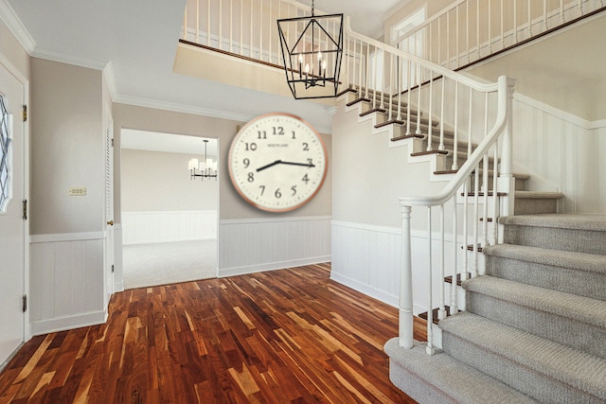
8:16
